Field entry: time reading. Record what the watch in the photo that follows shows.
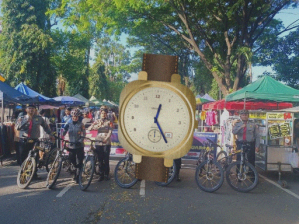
12:25
